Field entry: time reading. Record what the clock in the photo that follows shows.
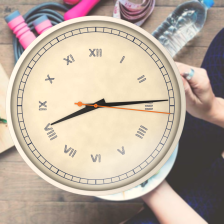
8:14:16
